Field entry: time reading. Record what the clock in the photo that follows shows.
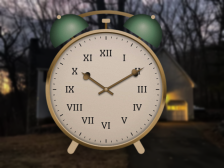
10:10
